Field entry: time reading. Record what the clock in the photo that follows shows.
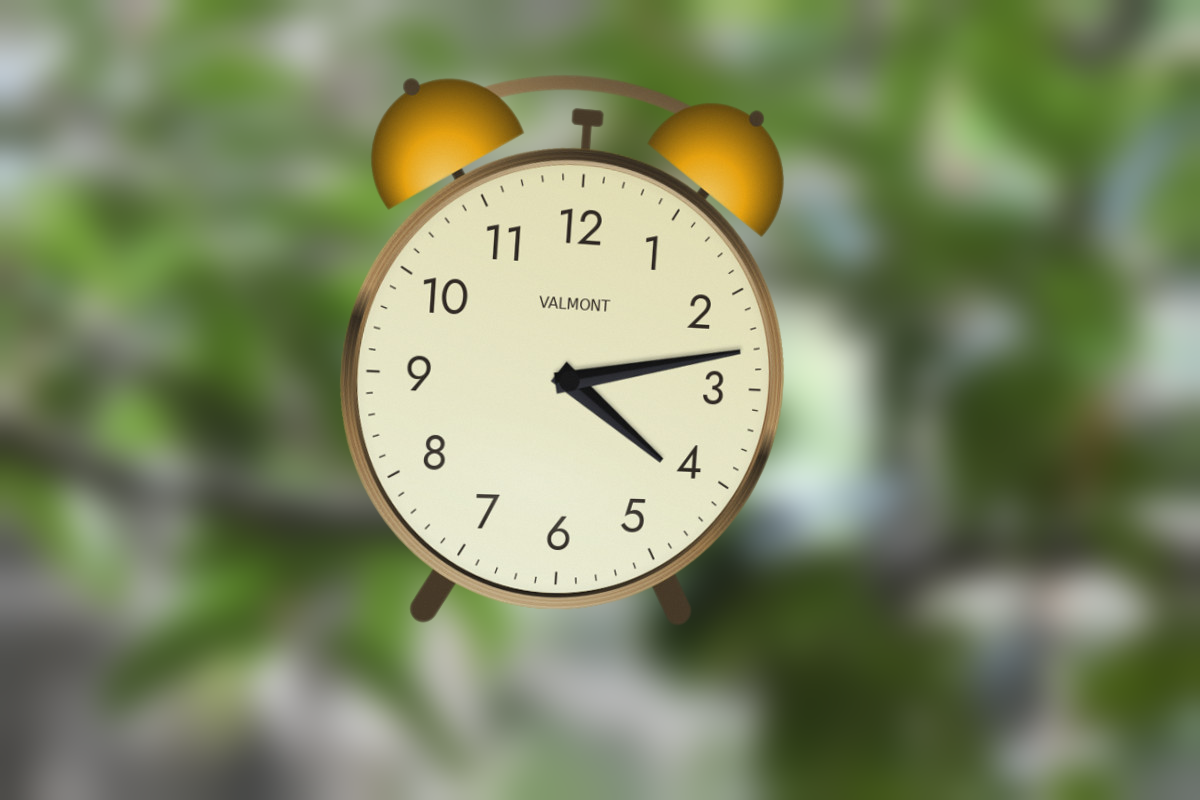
4:13
